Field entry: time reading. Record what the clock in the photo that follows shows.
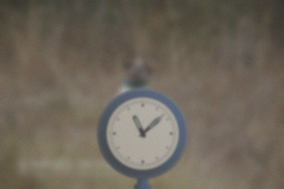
11:08
